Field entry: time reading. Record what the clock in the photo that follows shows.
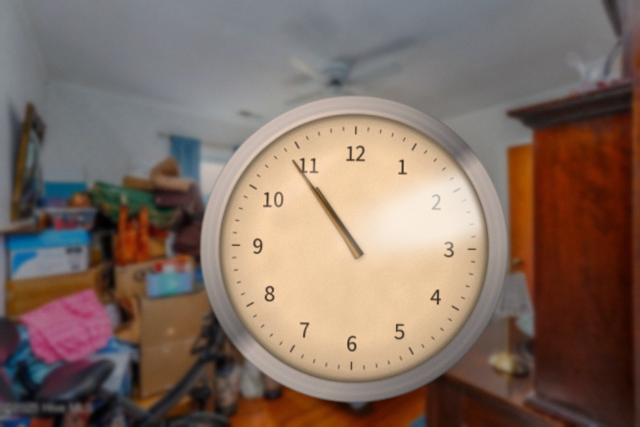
10:54
